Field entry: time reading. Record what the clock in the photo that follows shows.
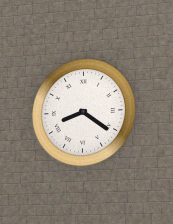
8:21
